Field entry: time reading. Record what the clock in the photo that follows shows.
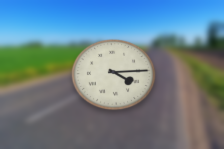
4:15
